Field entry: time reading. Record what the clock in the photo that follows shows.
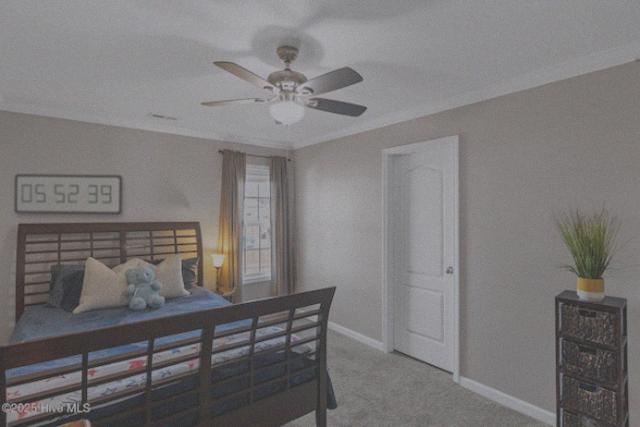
5:52:39
